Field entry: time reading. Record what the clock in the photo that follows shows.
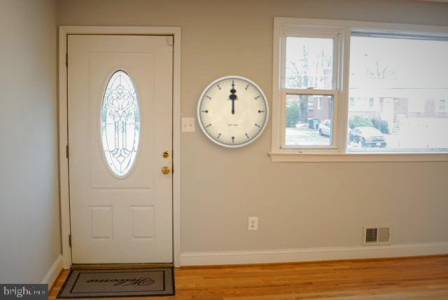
12:00
